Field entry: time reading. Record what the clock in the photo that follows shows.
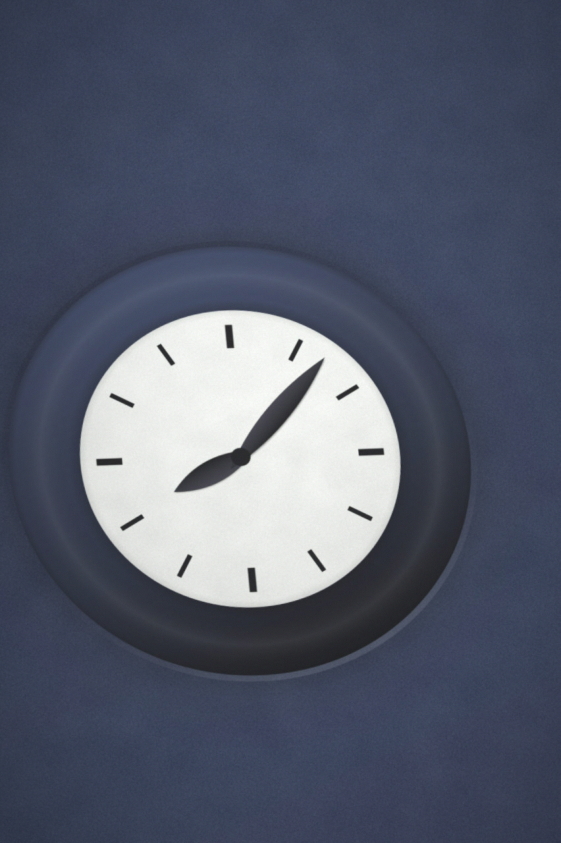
8:07
